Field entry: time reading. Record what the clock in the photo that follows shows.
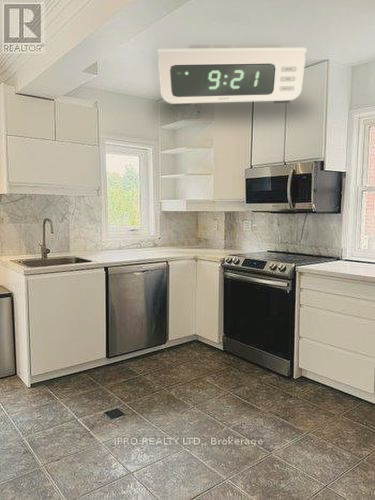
9:21
